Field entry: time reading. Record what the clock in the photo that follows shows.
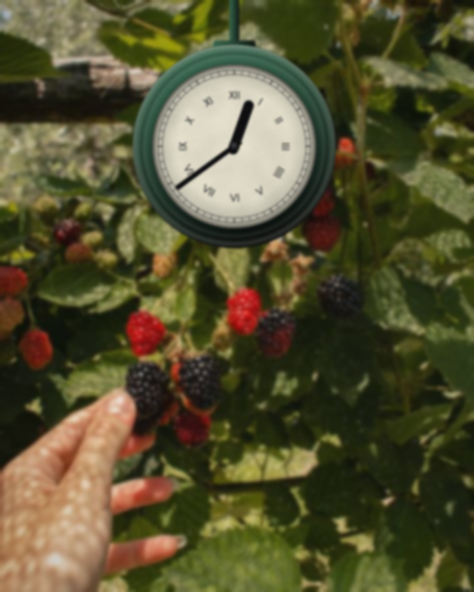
12:39
